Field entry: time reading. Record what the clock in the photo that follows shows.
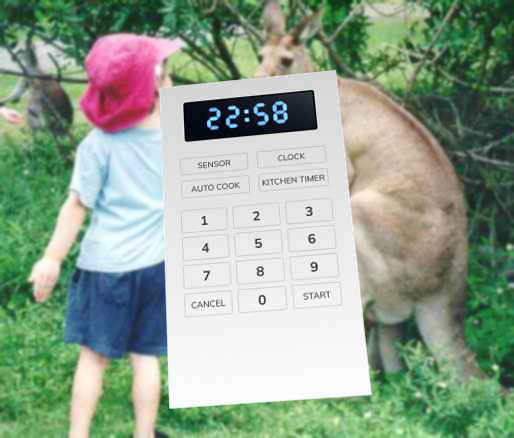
22:58
